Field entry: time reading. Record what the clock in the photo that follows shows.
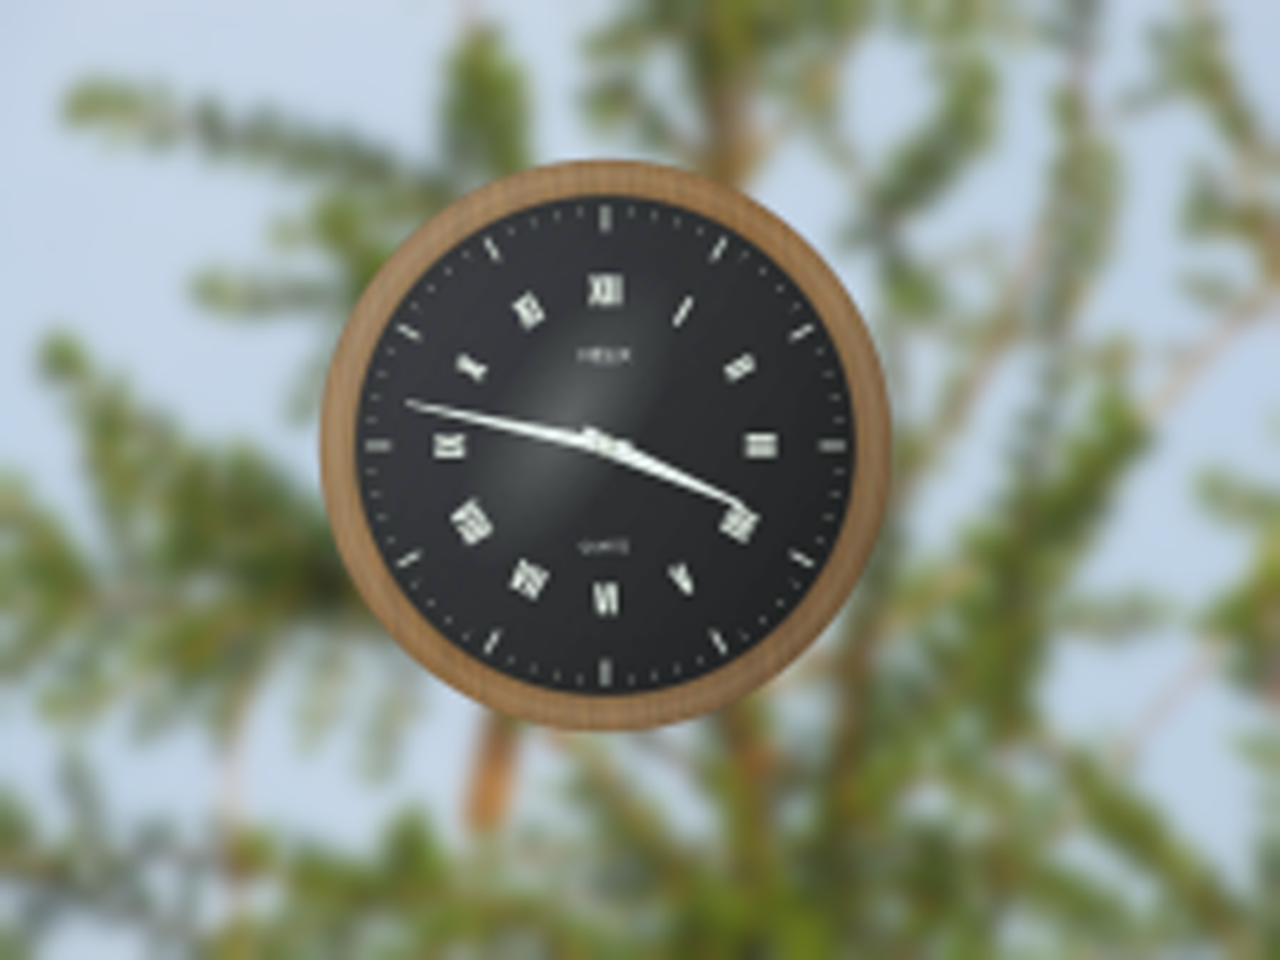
3:47
